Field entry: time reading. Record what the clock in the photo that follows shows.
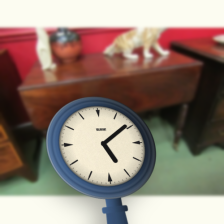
5:09
